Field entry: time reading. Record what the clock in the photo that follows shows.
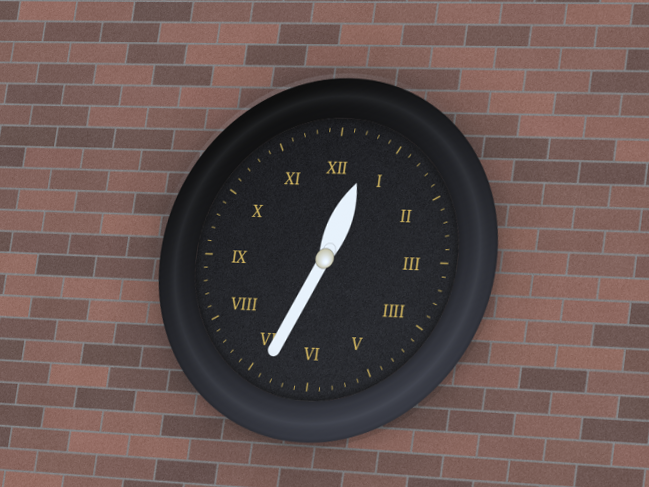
12:34
